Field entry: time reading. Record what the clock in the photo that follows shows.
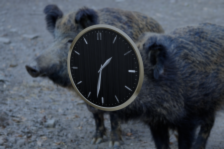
1:32
